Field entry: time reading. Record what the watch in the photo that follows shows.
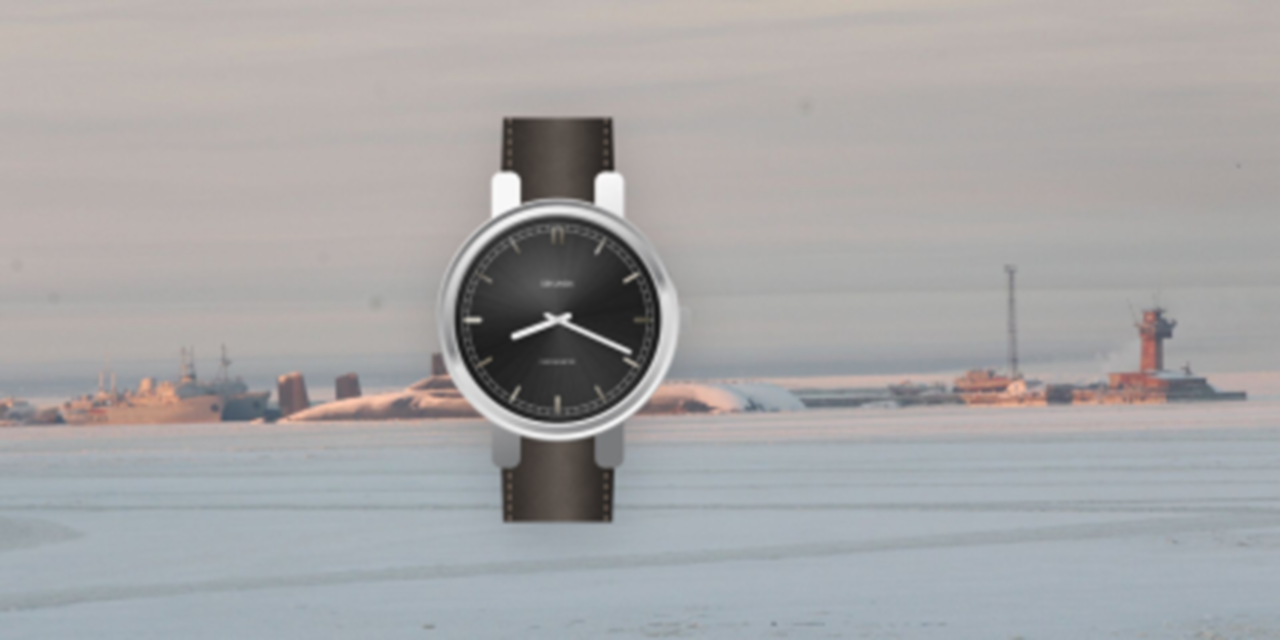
8:19
